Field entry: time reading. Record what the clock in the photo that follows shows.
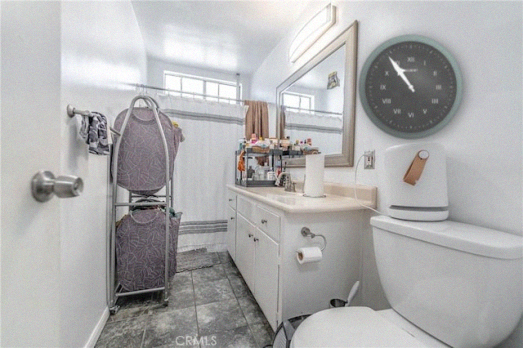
10:54
